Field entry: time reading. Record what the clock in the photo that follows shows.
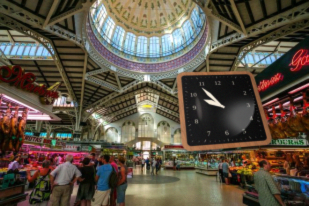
9:54
